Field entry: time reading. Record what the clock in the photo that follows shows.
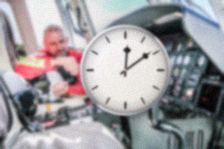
12:09
